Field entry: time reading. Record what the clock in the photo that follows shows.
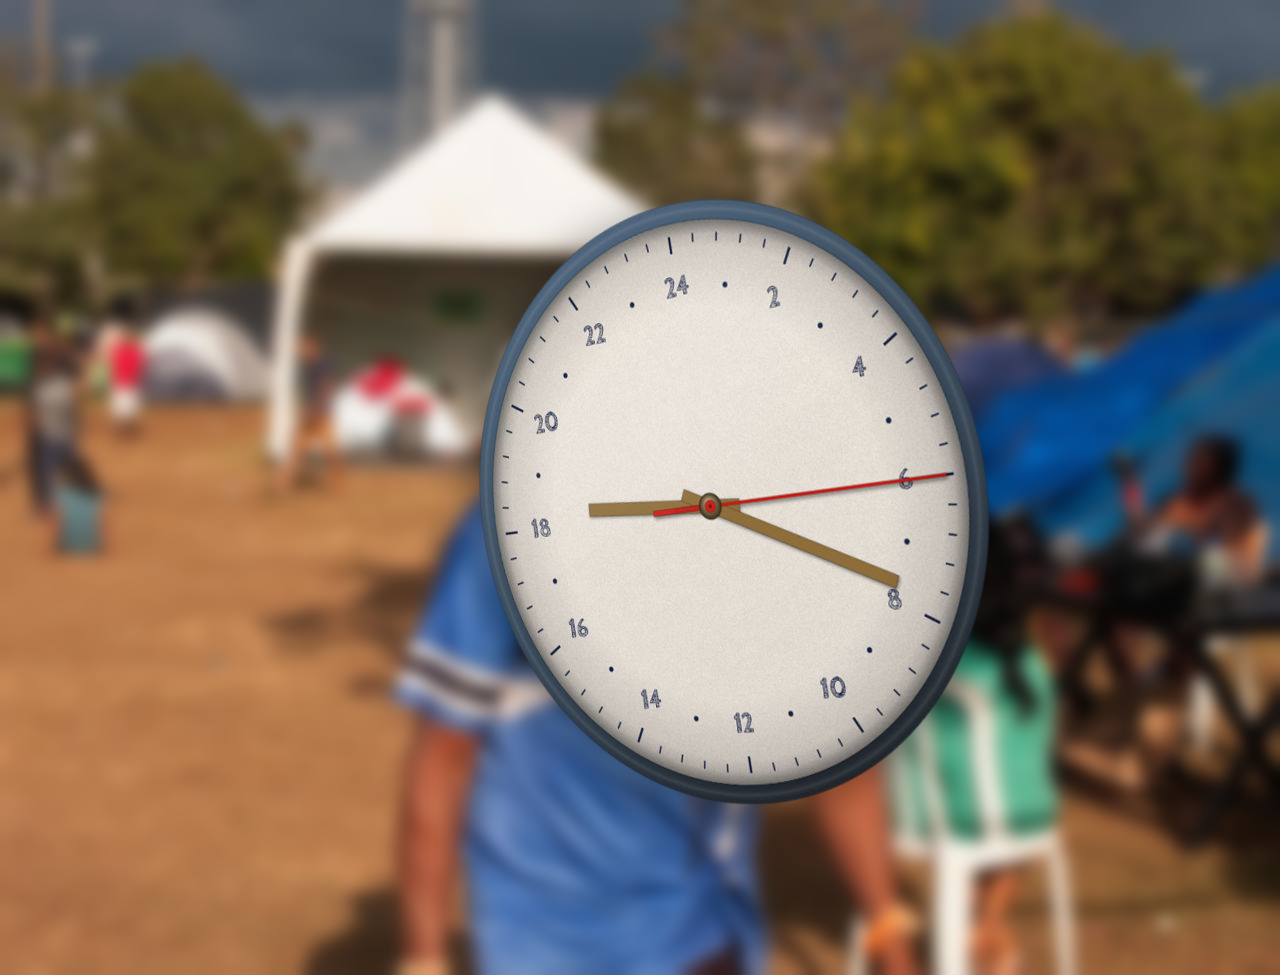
18:19:15
